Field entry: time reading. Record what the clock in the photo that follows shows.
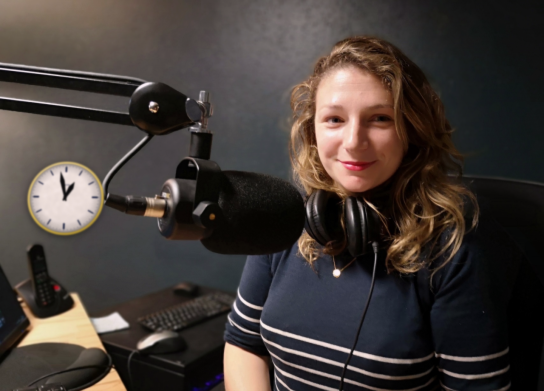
12:58
